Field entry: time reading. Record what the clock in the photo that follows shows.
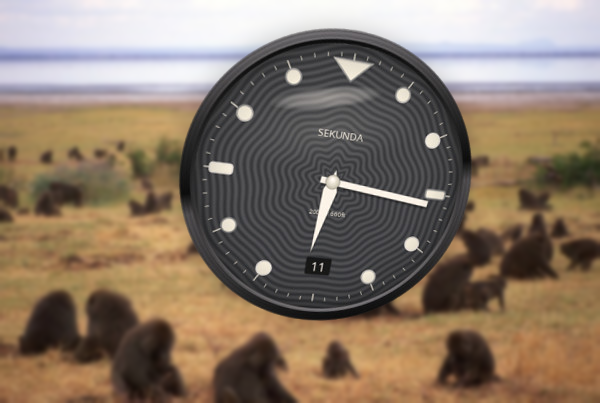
6:16
